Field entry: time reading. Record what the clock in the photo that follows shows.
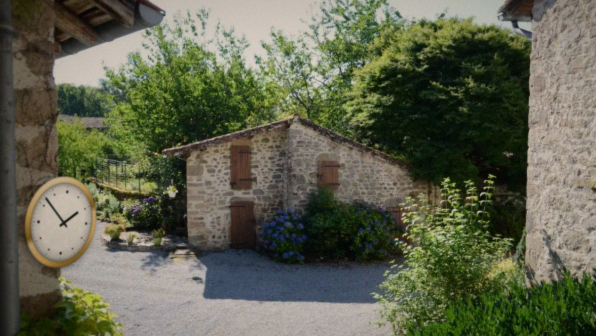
1:52
